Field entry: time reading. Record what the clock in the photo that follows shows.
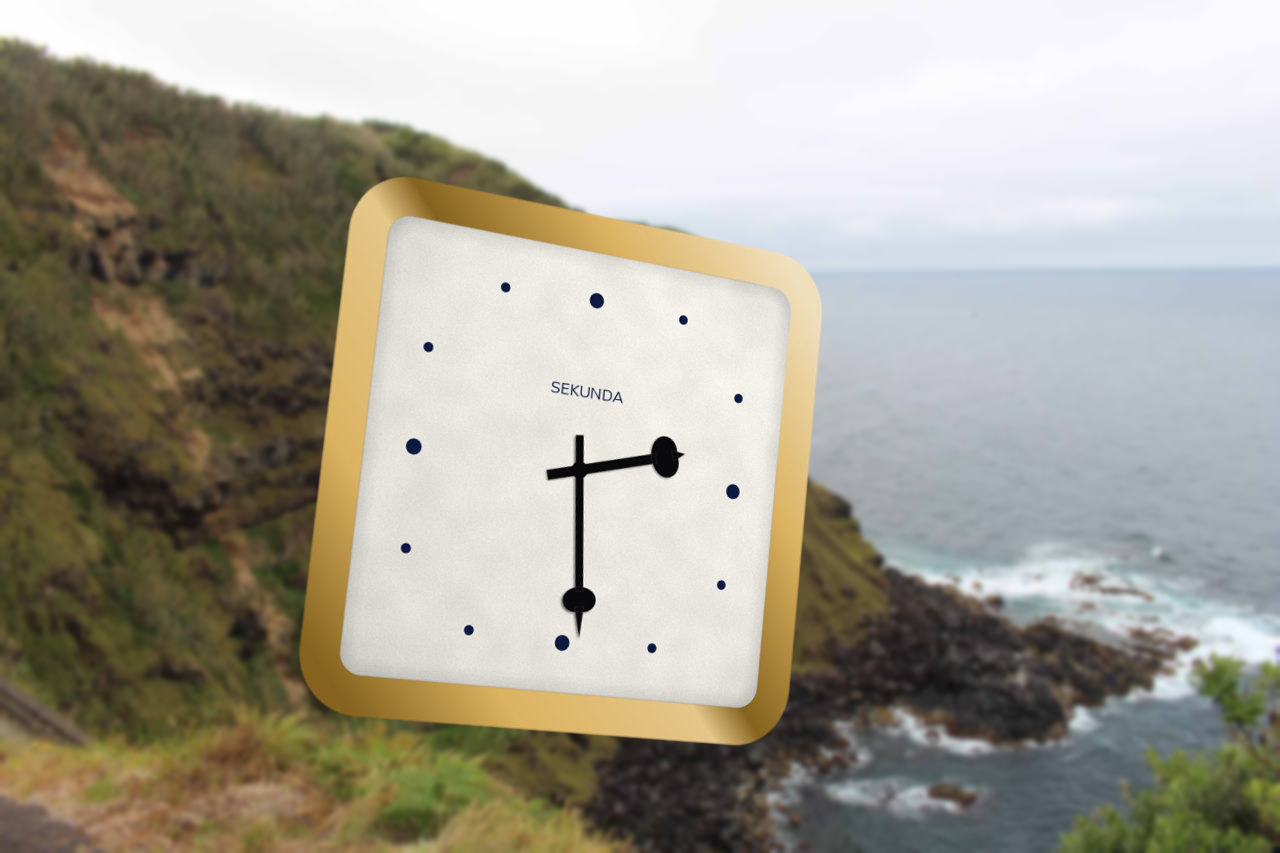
2:29
